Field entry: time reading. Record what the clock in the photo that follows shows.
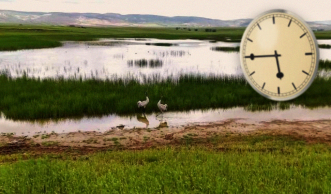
5:45
